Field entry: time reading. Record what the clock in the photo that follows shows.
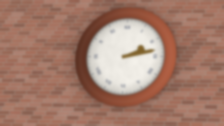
2:13
